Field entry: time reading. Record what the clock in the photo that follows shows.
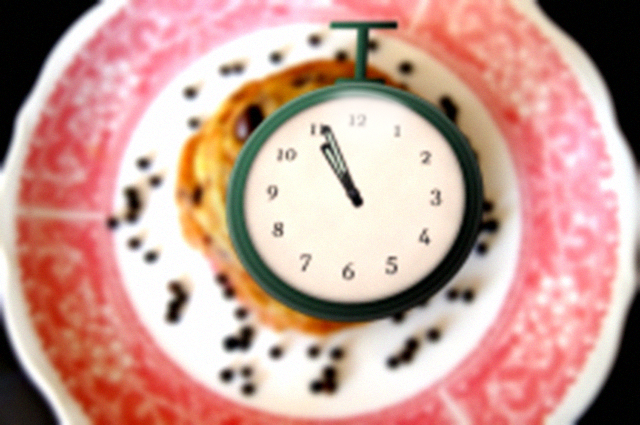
10:56
